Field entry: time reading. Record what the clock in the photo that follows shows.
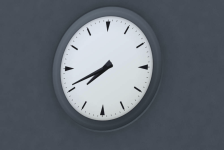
7:41
